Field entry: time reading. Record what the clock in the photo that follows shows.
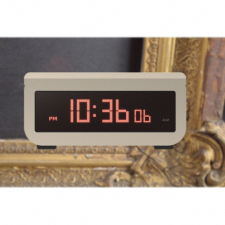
10:36:06
